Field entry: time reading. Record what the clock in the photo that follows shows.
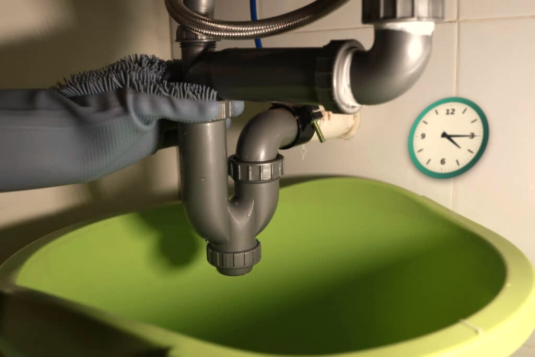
4:15
